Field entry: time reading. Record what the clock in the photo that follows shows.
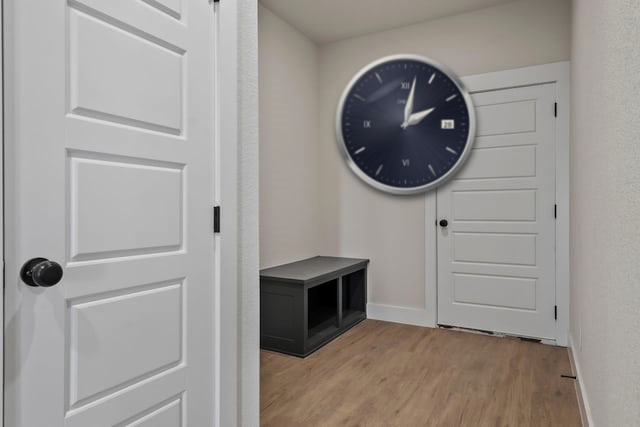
2:02
